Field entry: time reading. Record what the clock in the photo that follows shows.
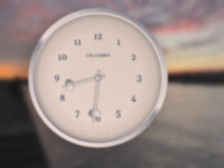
8:31
